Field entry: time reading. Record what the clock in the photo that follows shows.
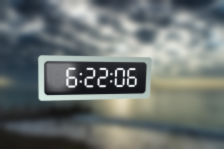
6:22:06
